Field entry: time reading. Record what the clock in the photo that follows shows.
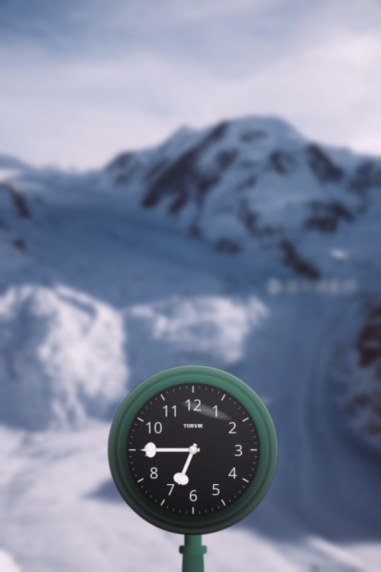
6:45
